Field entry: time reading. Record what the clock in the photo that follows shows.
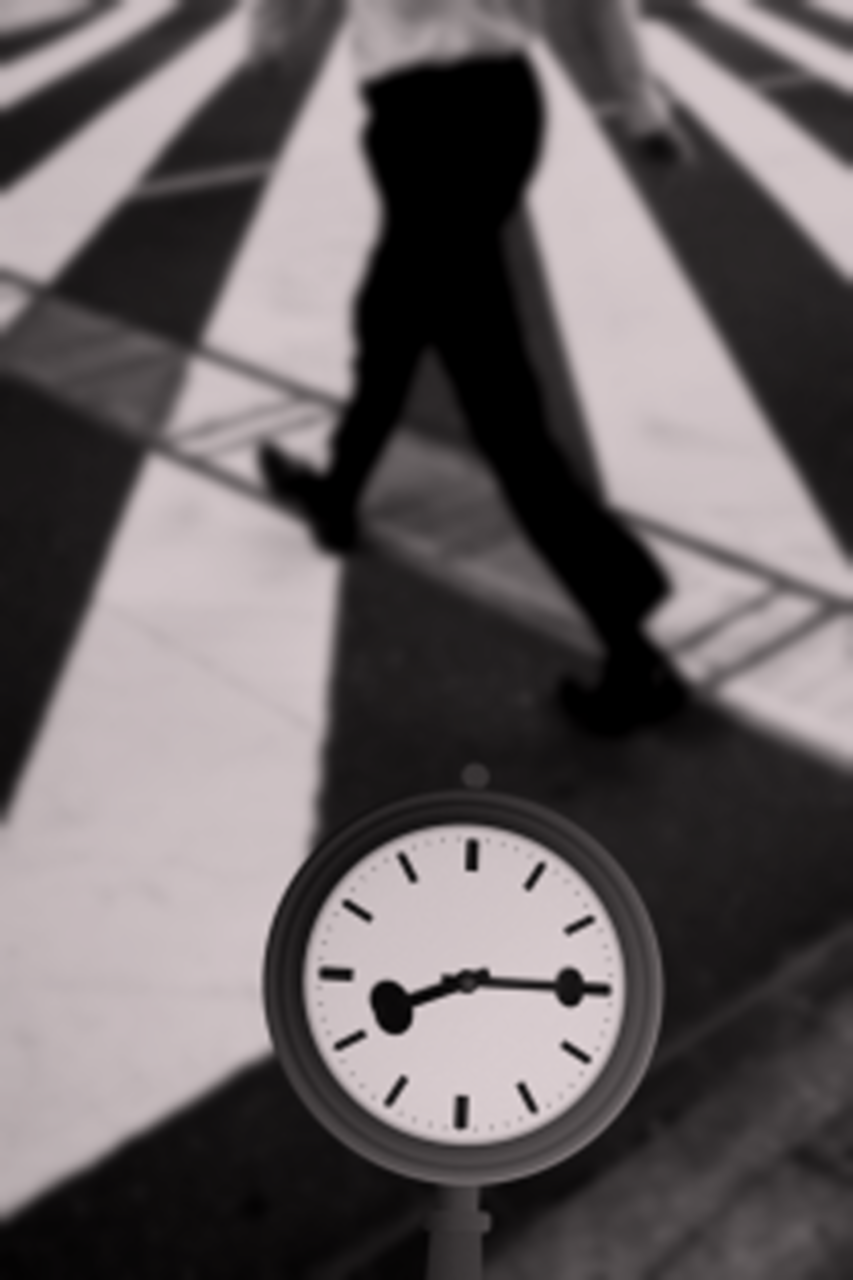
8:15
